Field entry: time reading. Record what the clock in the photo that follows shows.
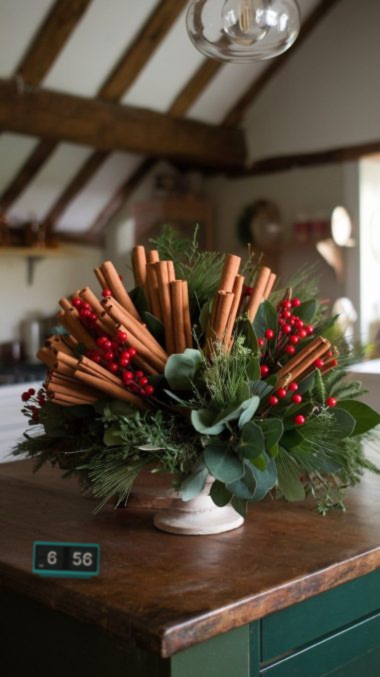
6:56
